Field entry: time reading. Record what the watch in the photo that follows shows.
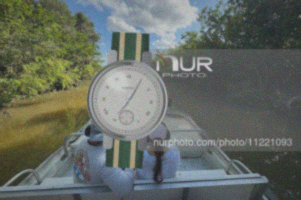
7:05
